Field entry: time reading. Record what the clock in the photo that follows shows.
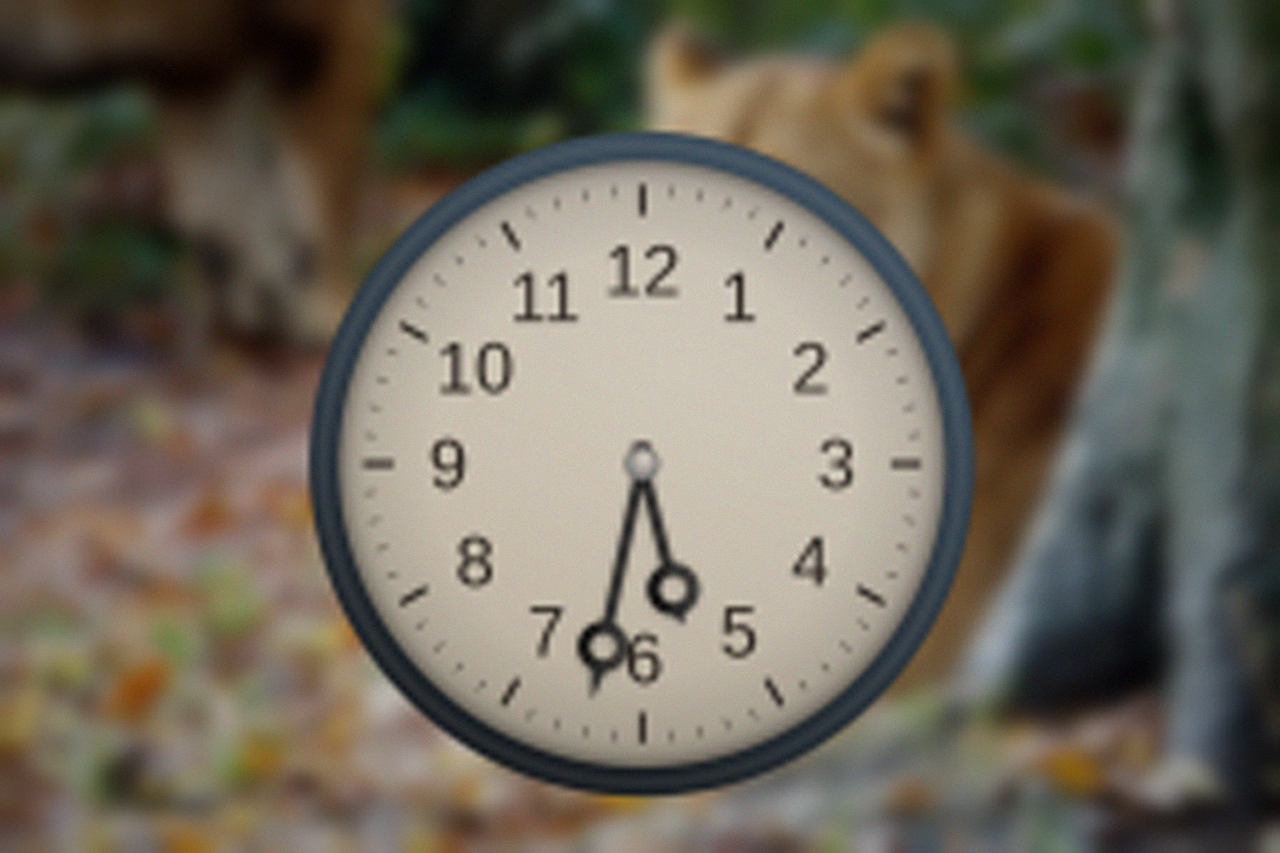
5:32
